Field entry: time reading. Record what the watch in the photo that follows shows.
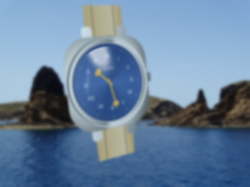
10:28
